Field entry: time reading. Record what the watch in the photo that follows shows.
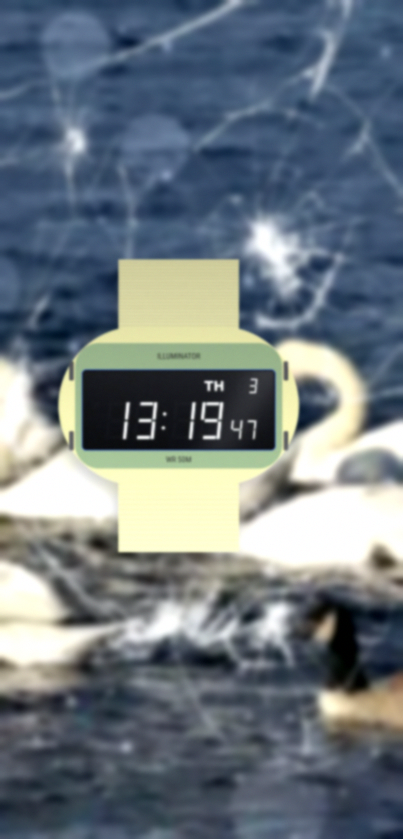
13:19:47
